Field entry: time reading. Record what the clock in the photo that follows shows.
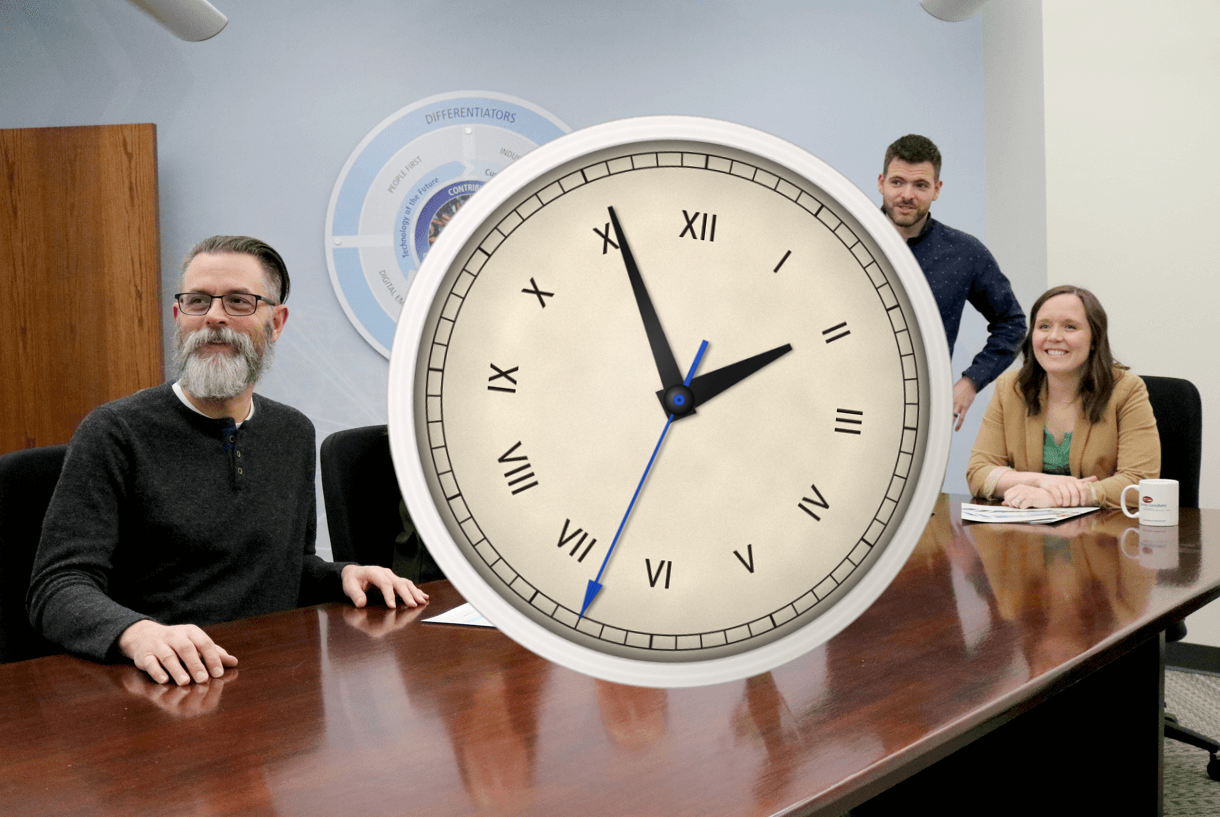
1:55:33
